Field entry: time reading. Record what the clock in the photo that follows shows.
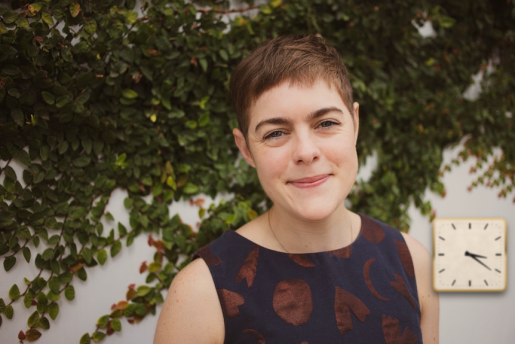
3:21
